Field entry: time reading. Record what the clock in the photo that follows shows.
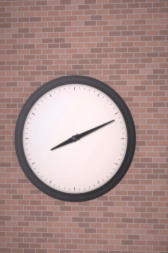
8:11
